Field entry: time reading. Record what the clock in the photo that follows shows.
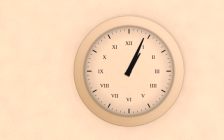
1:04
